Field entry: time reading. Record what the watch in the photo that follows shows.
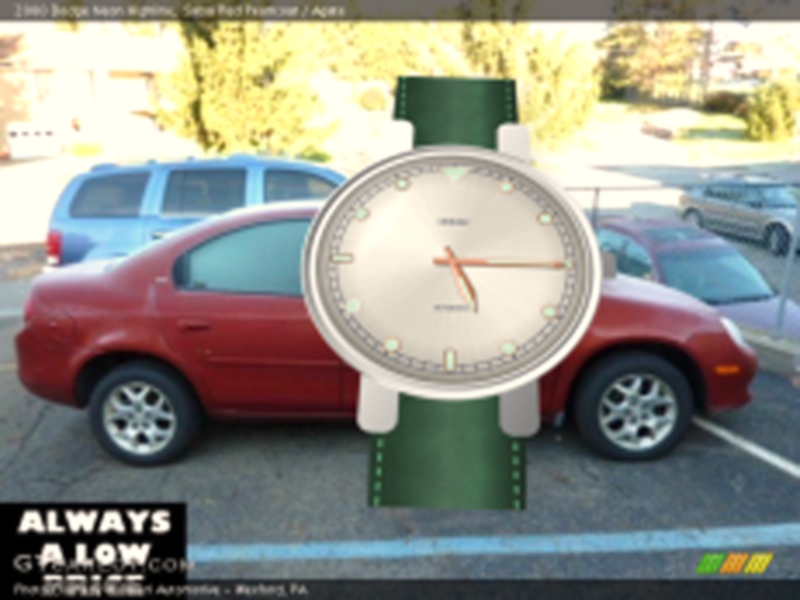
5:15
